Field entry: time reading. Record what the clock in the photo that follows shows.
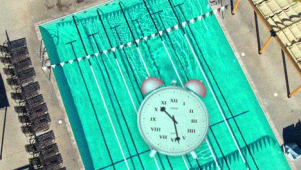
10:28
